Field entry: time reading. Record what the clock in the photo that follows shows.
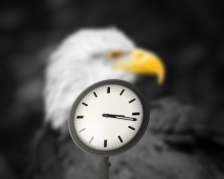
3:17
